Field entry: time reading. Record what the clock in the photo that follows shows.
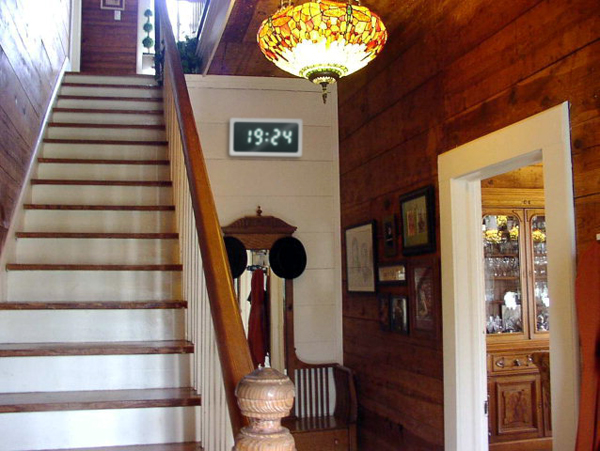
19:24
